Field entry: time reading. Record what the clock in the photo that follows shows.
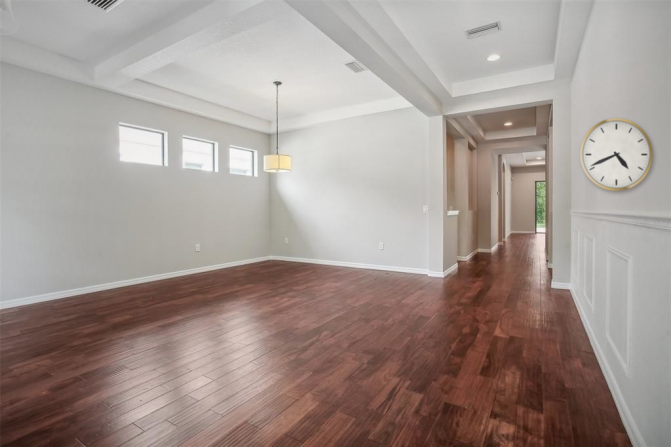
4:41
